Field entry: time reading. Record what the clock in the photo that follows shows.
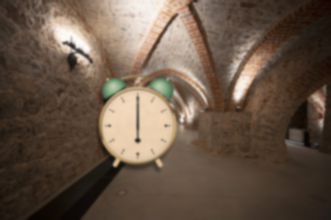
6:00
